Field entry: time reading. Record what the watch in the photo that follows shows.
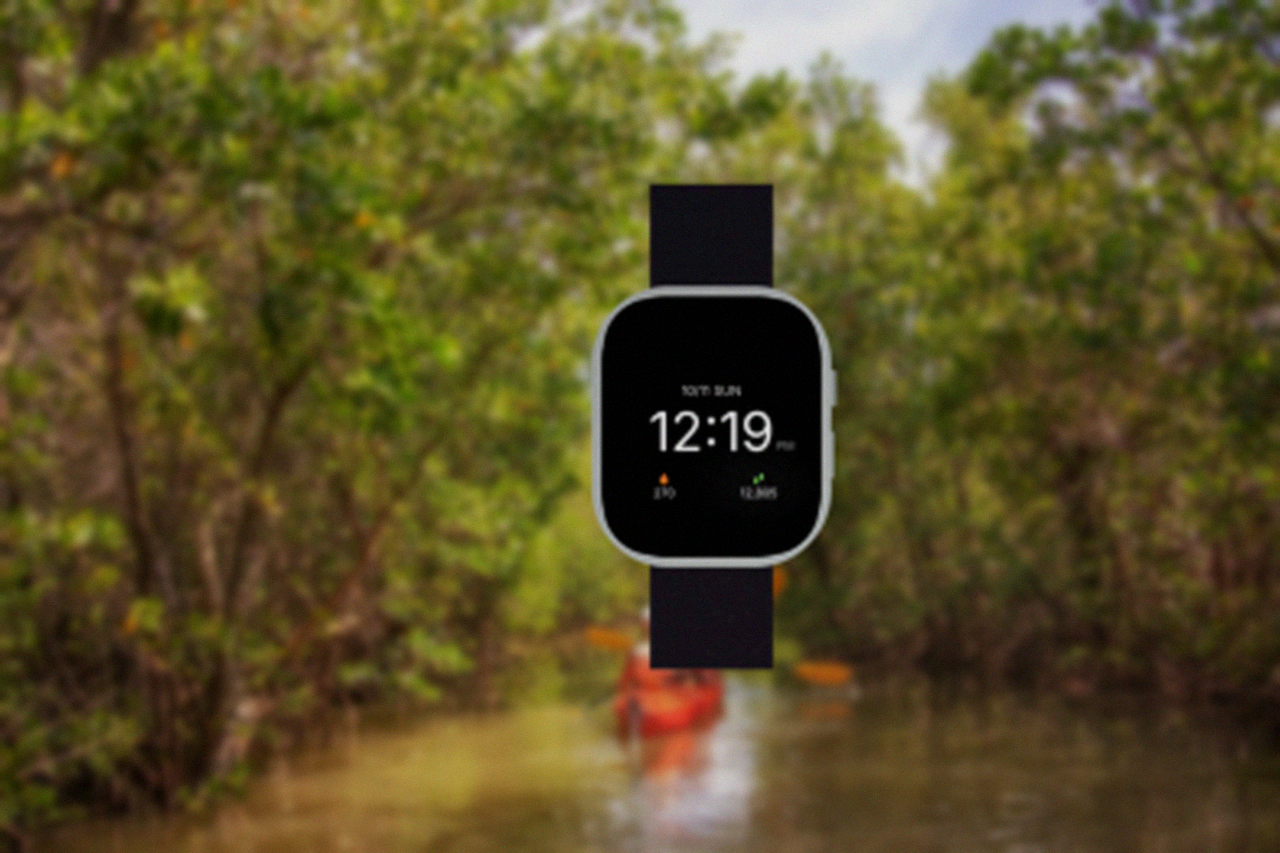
12:19
